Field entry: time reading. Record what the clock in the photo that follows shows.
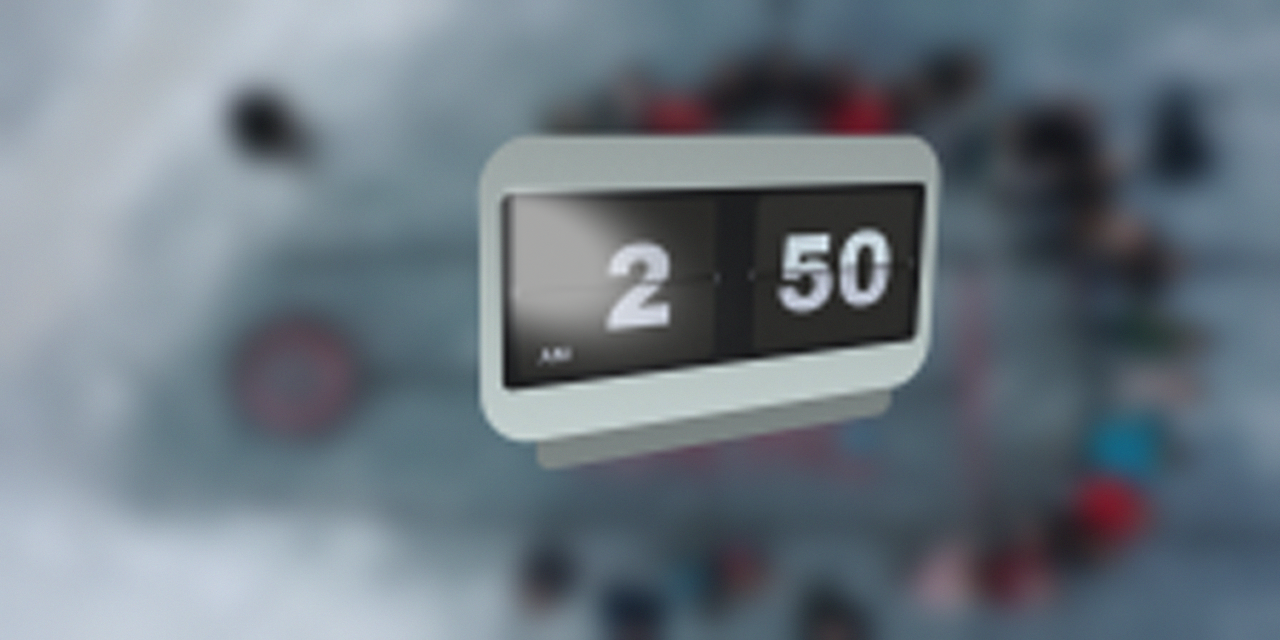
2:50
